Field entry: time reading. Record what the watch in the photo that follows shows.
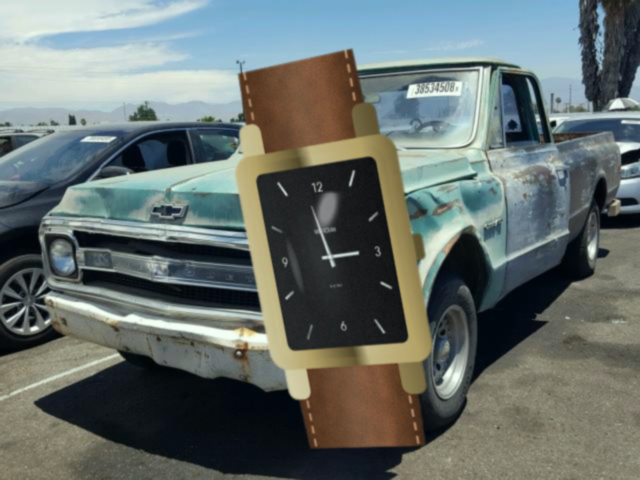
2:58
